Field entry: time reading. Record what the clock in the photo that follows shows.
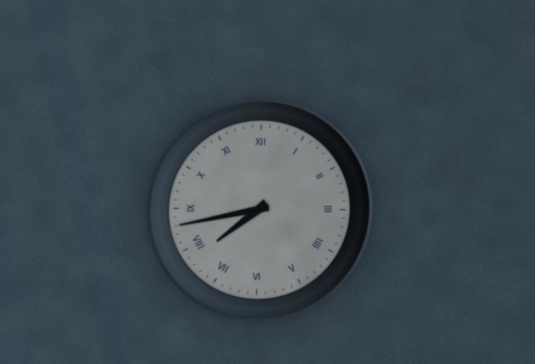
7:43
